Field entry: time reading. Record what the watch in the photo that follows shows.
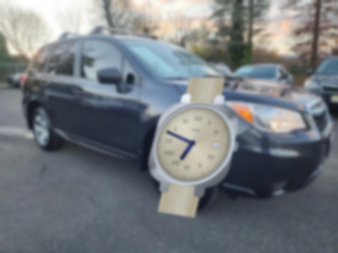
6:48
